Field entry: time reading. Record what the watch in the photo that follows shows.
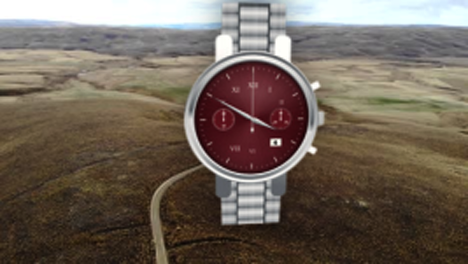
3:50
